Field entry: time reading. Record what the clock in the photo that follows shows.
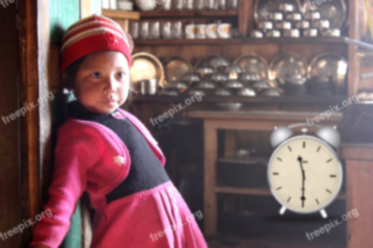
11:30
